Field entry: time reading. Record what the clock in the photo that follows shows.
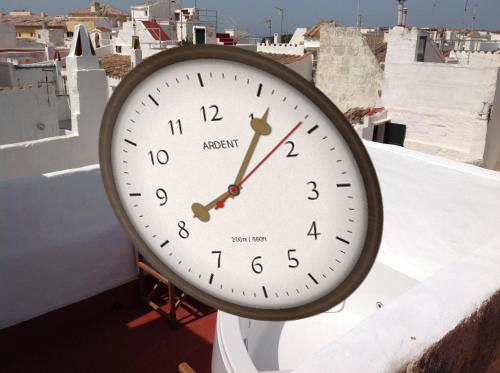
8:06:09
